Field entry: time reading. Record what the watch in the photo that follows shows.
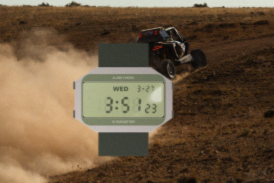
3:51:23
